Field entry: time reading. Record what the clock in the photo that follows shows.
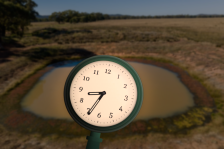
8:34
